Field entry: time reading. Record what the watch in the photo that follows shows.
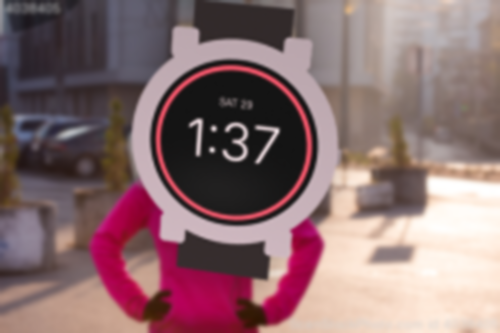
1:37
